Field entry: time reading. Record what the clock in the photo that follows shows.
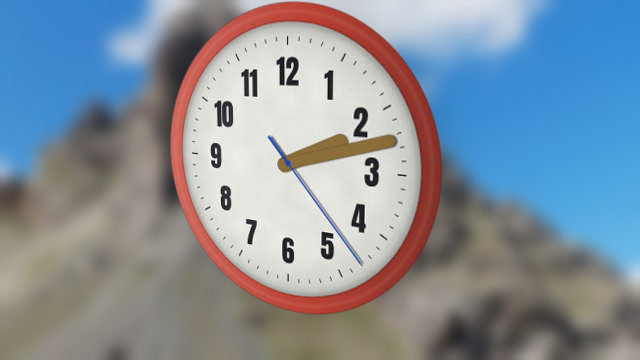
2:12:23
